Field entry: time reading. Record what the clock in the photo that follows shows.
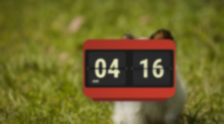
4:16
